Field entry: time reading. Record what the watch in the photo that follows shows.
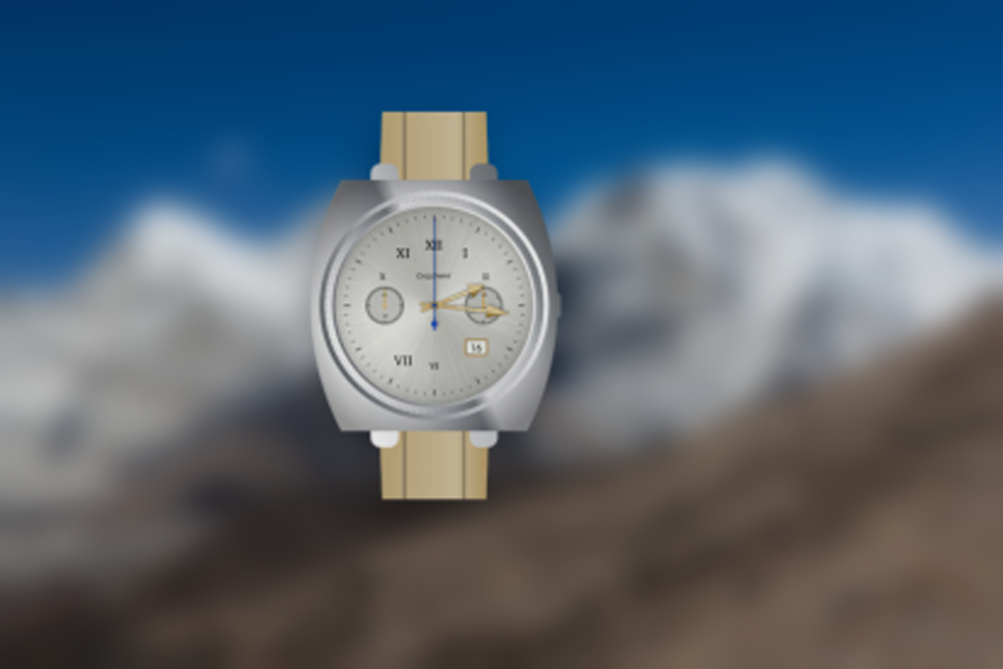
2:16
